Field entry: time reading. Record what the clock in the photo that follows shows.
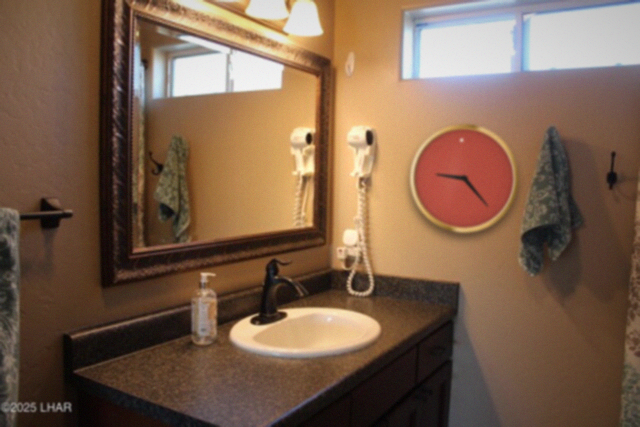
9:24
